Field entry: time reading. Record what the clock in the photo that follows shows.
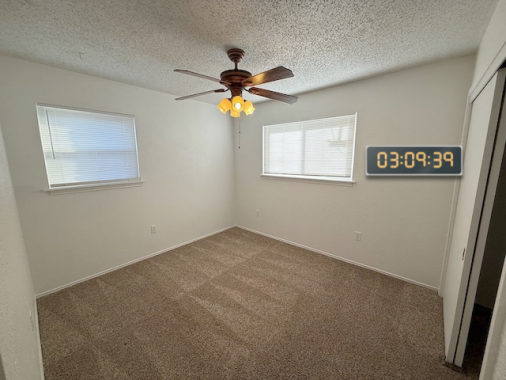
3:09:39
